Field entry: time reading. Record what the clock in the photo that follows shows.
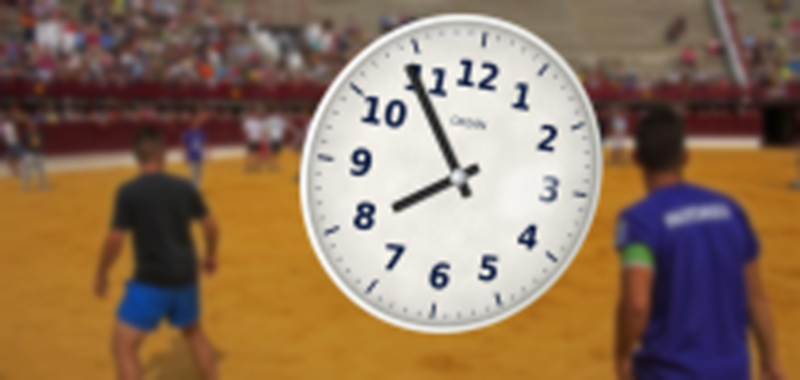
7:54
